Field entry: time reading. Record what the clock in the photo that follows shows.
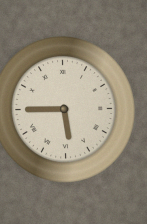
5:45
